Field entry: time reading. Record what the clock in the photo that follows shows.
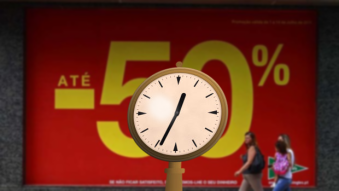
12:34
